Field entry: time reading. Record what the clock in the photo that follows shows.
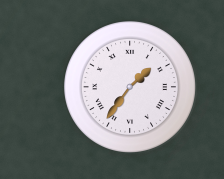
1:36
